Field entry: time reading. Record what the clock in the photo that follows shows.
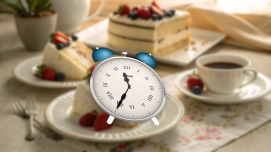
11:35
